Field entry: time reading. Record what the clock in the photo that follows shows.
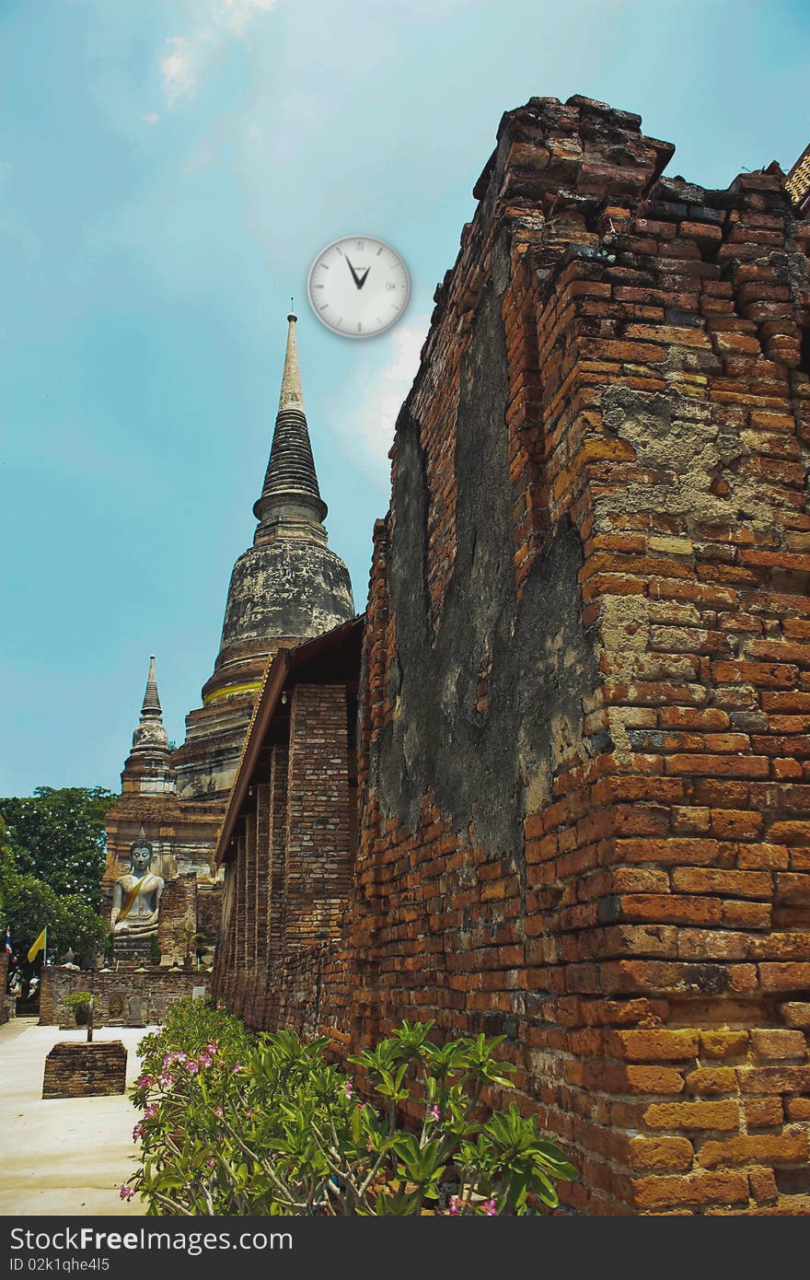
12:56
